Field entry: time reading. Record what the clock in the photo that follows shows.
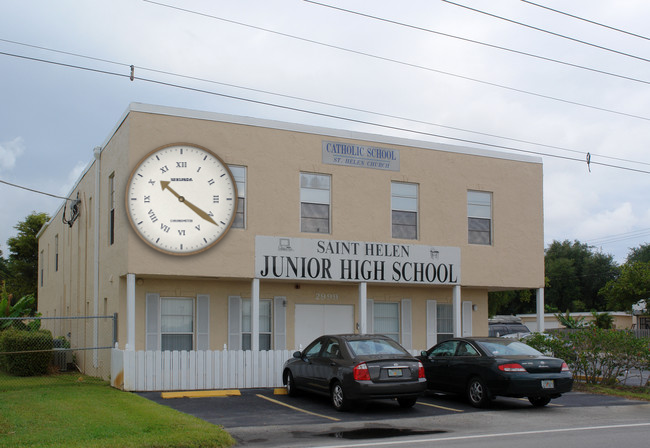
10:21
